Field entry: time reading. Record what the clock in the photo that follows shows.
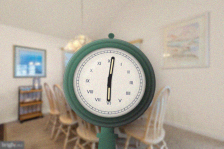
6:01
